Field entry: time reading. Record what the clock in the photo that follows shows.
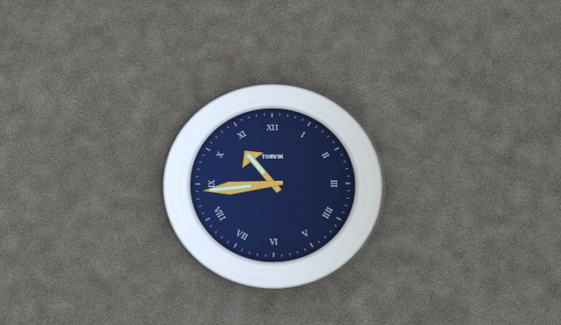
10:44
